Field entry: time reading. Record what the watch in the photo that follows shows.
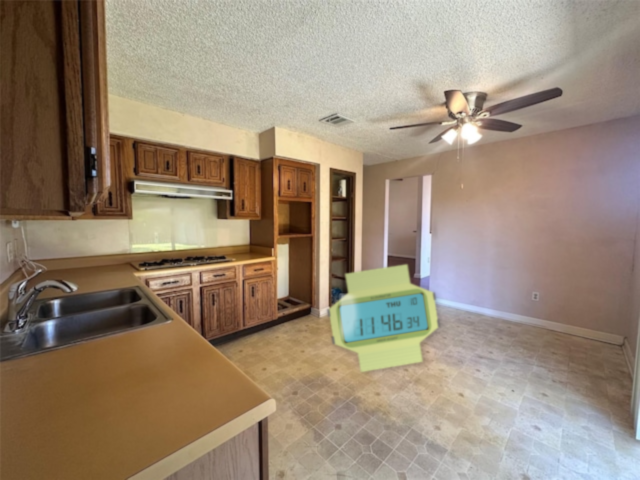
11:46:34
